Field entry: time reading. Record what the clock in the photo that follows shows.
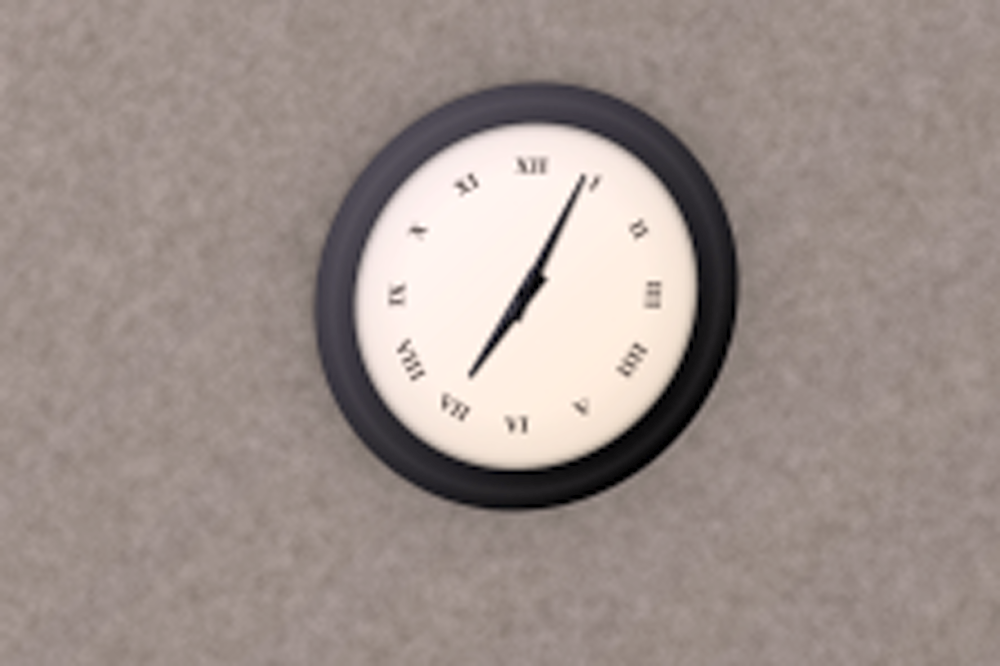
7:04
